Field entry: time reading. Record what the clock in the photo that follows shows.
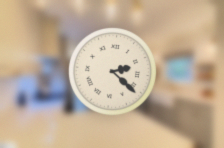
2:21
